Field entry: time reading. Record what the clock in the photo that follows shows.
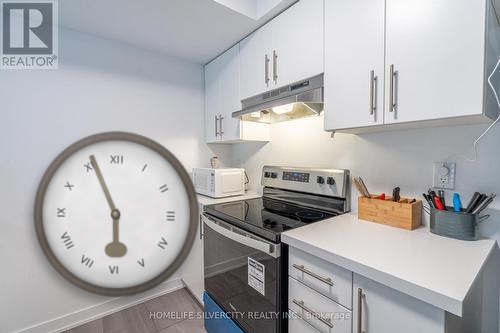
5:56
